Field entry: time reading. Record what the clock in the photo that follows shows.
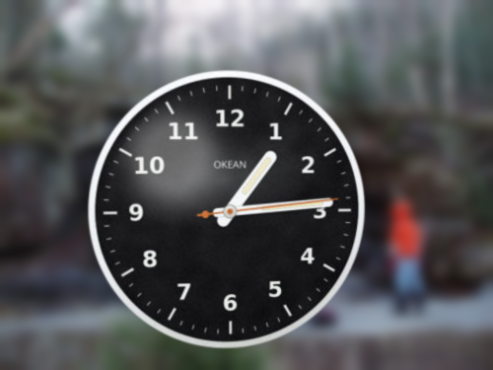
1:14:14
